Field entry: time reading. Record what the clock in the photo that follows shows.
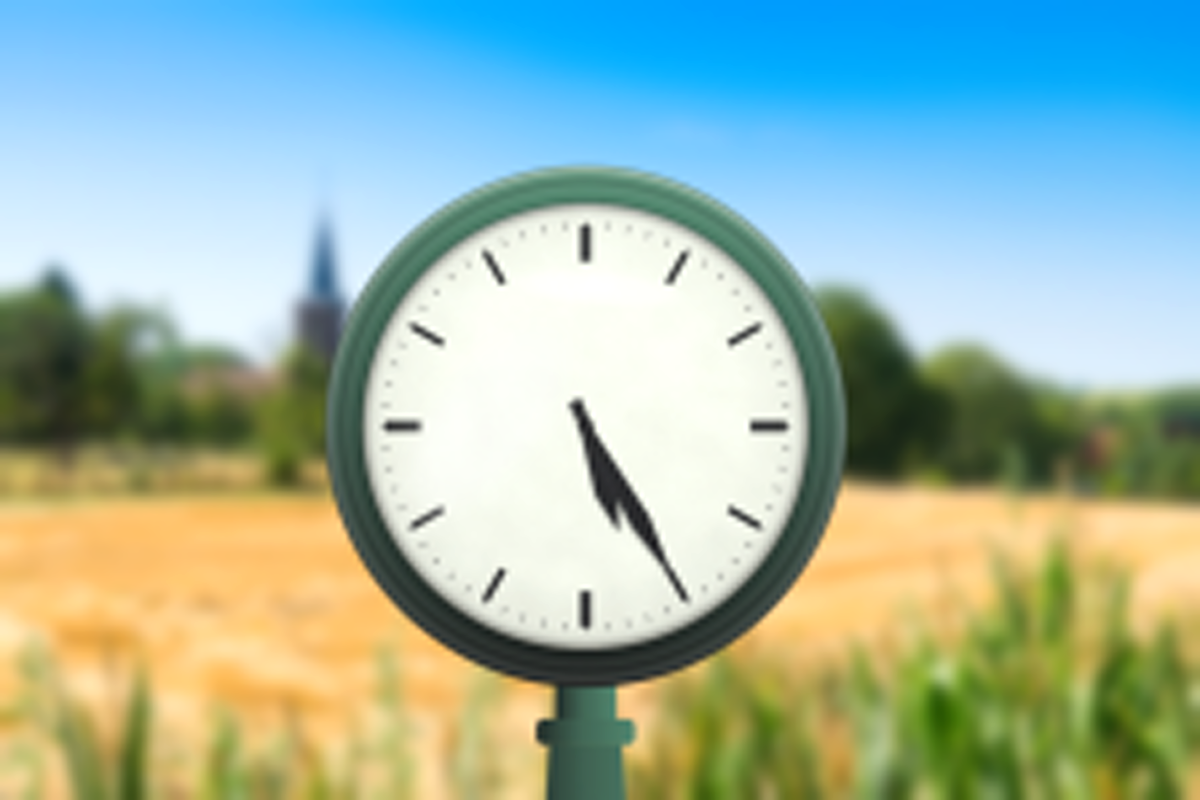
5:25
